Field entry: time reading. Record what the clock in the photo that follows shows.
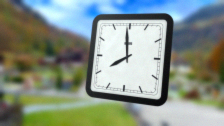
7:59
